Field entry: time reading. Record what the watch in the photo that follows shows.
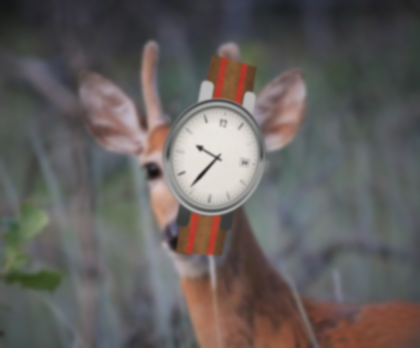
9:36
